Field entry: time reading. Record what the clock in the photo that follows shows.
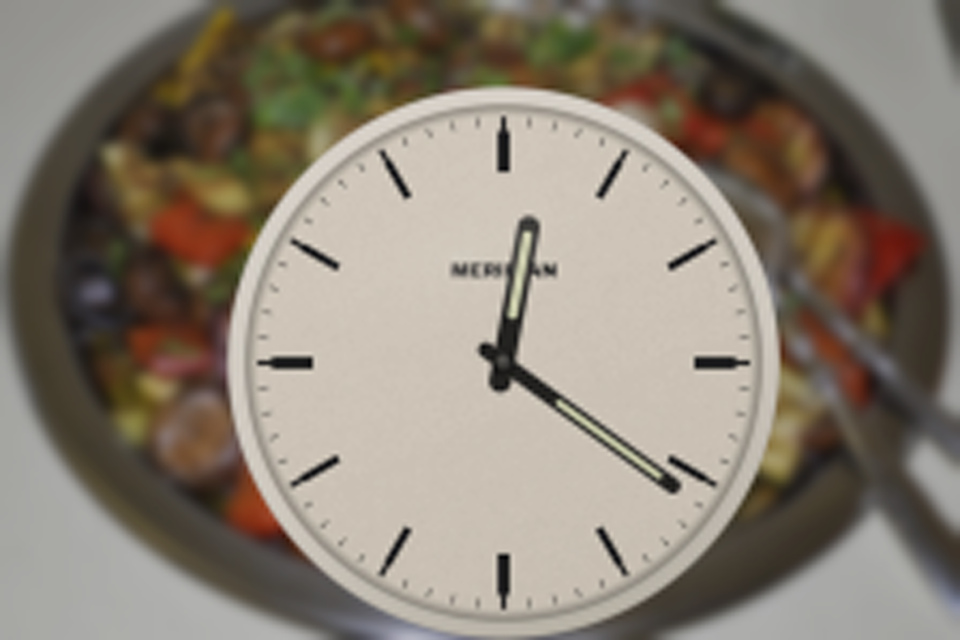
12:21
